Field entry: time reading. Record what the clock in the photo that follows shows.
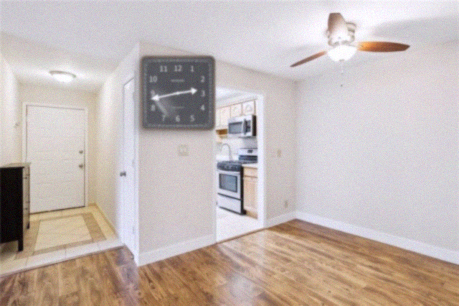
2:43
